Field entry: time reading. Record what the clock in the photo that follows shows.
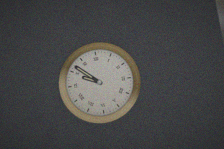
9:52
